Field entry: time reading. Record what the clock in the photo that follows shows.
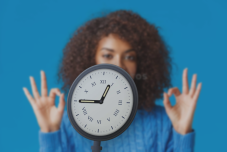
12:45
